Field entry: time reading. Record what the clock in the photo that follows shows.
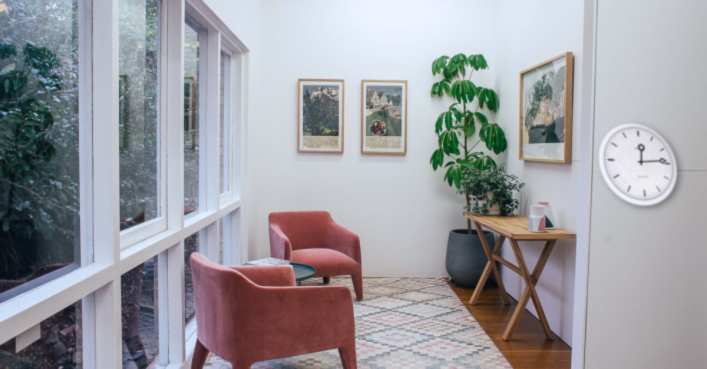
12:14
